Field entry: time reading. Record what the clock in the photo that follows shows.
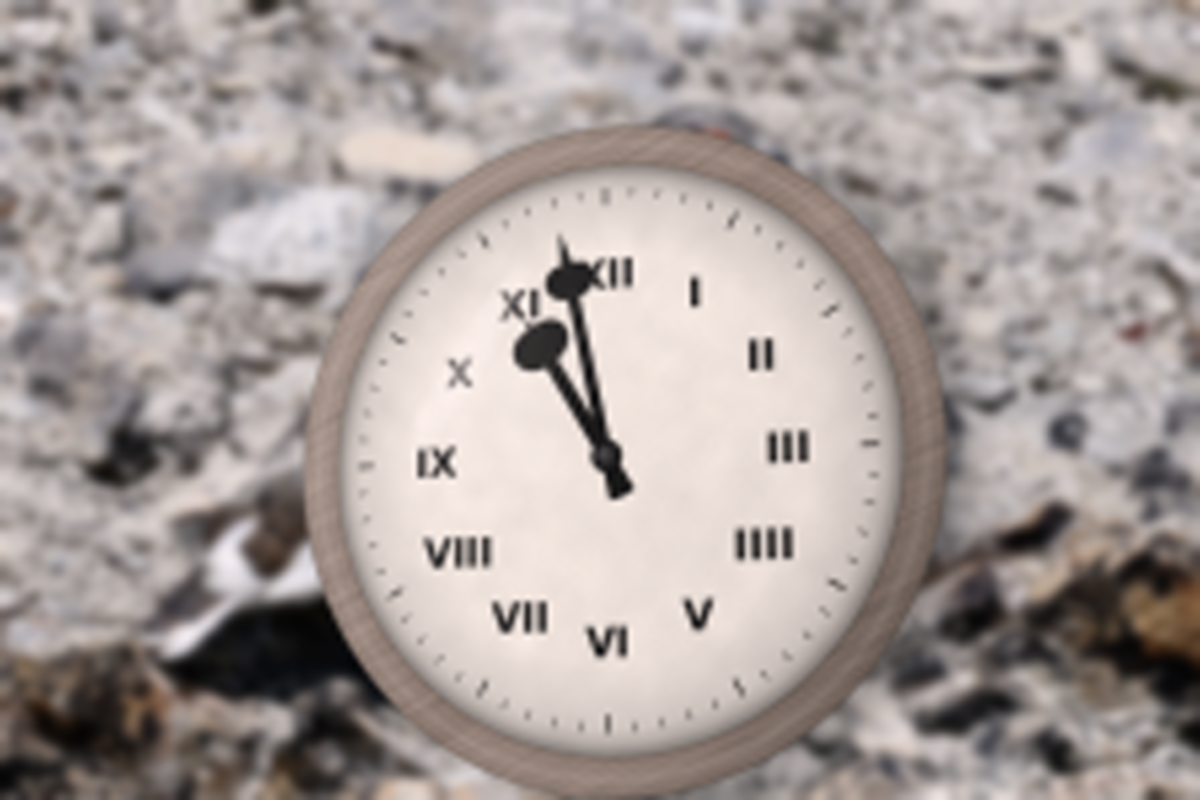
10:58
